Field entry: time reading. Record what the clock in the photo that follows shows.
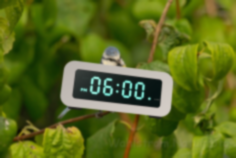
6:00
